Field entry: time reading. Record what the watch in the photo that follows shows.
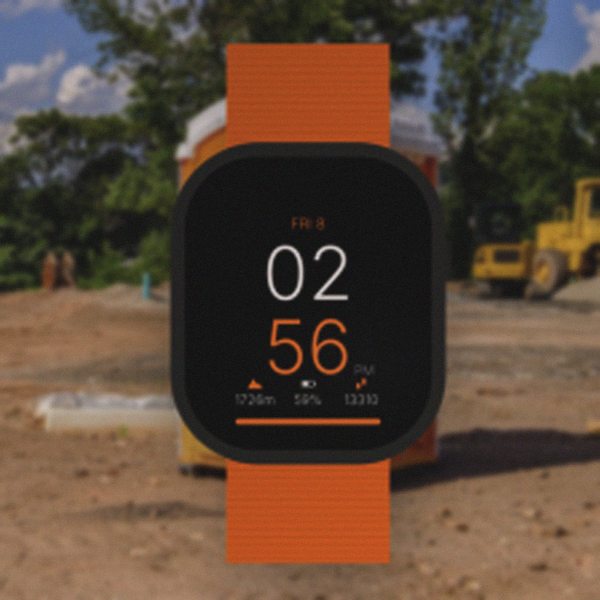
2:56
